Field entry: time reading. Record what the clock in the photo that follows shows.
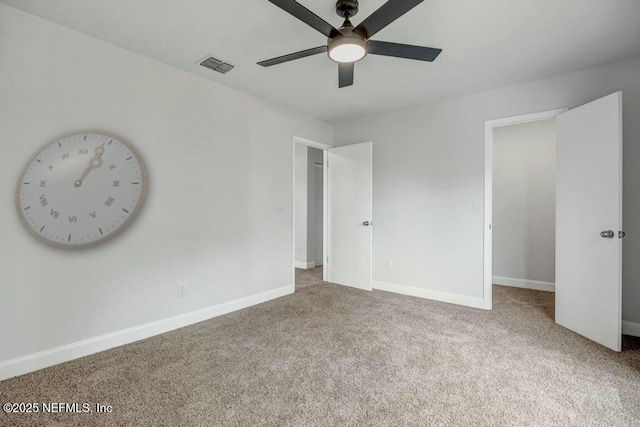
1:04
